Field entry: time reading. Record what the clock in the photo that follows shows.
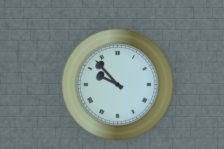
9:53
